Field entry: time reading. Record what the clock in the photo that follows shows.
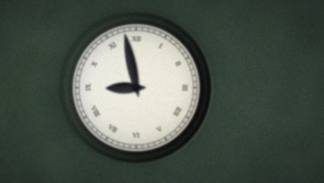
8:58
